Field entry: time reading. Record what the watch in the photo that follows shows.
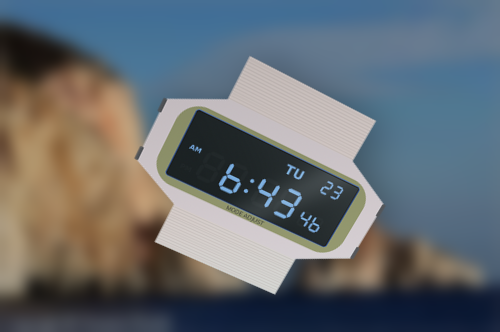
6:43:46
